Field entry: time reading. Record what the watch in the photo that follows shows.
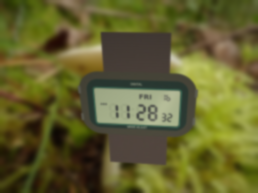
11:28
